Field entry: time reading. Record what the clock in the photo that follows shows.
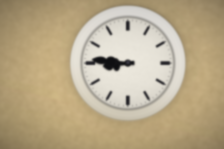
8:46
